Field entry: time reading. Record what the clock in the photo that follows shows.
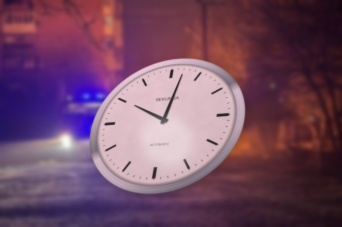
10:02
